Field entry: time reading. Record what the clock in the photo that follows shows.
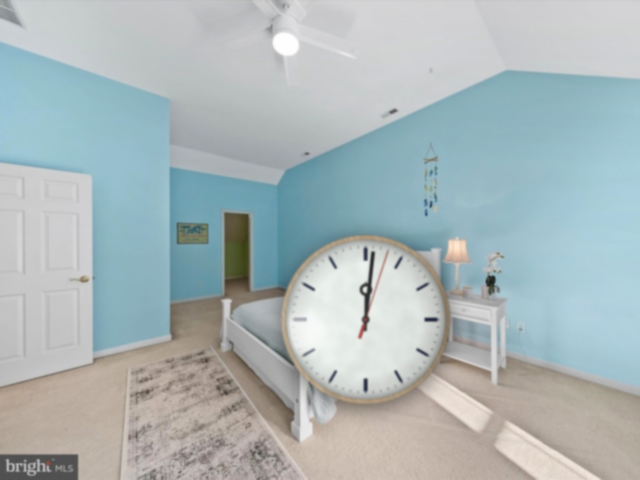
12:01:03
